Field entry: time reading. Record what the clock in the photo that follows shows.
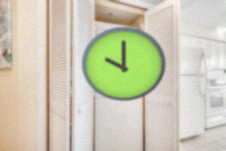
10:00
